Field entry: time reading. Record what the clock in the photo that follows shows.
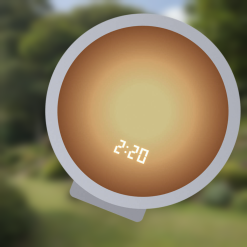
2:20
